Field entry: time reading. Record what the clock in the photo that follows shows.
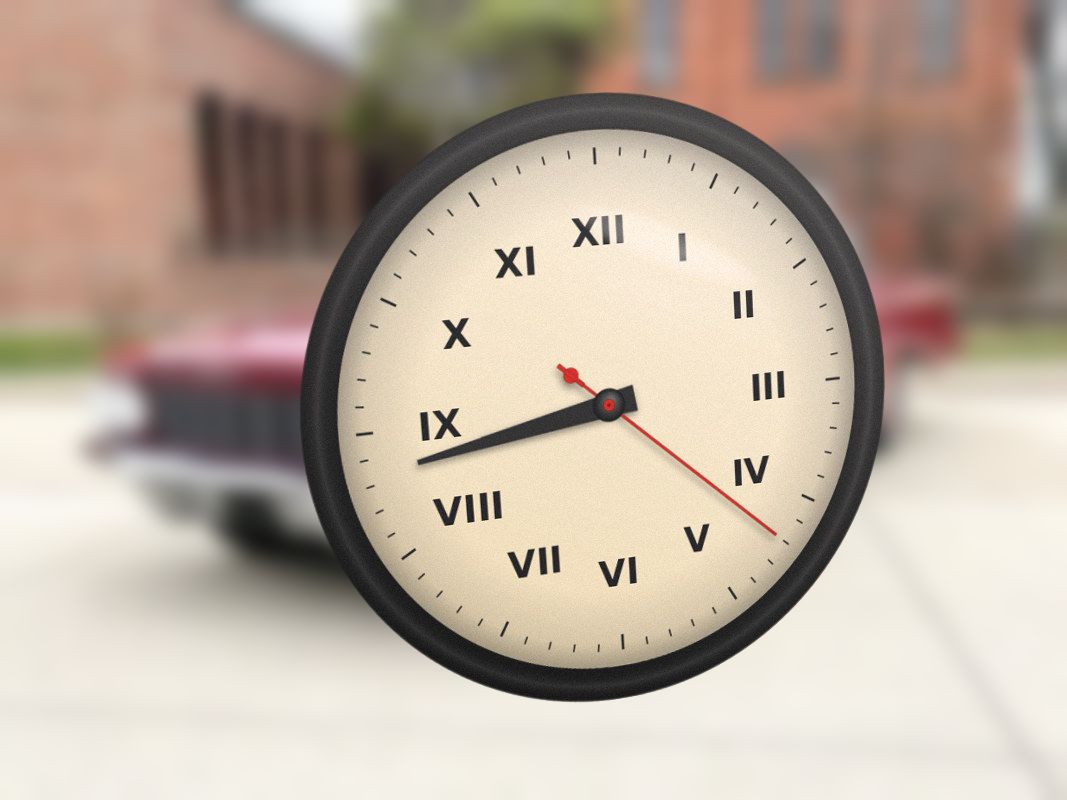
8:43:22
